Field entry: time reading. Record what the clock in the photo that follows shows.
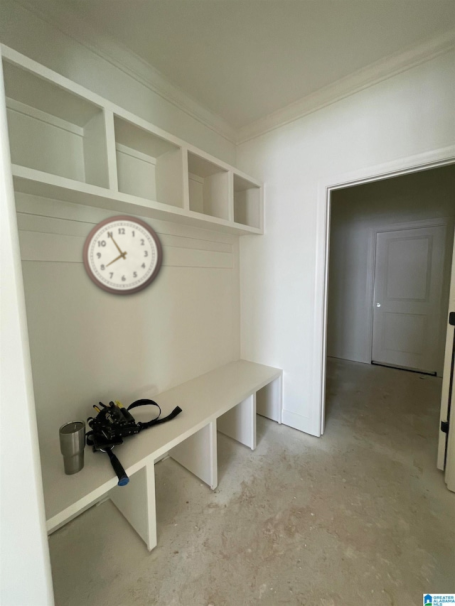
7:55
